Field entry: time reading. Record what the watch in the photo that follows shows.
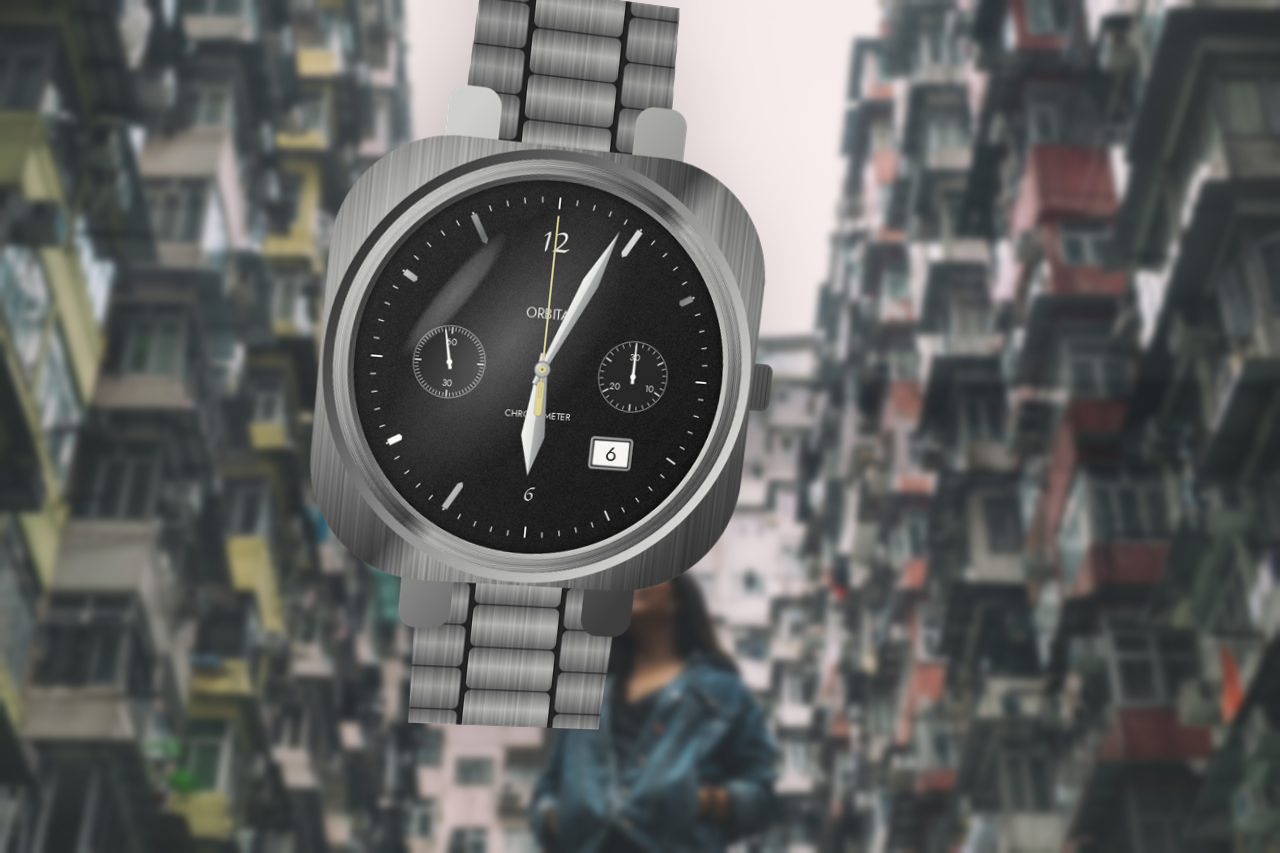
6:03:58
